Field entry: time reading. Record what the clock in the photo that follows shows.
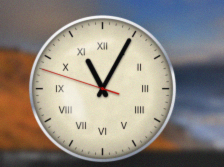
11:04:48
